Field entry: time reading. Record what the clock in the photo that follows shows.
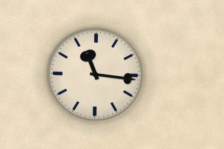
11:16
